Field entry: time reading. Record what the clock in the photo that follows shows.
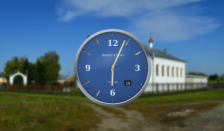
6:04
